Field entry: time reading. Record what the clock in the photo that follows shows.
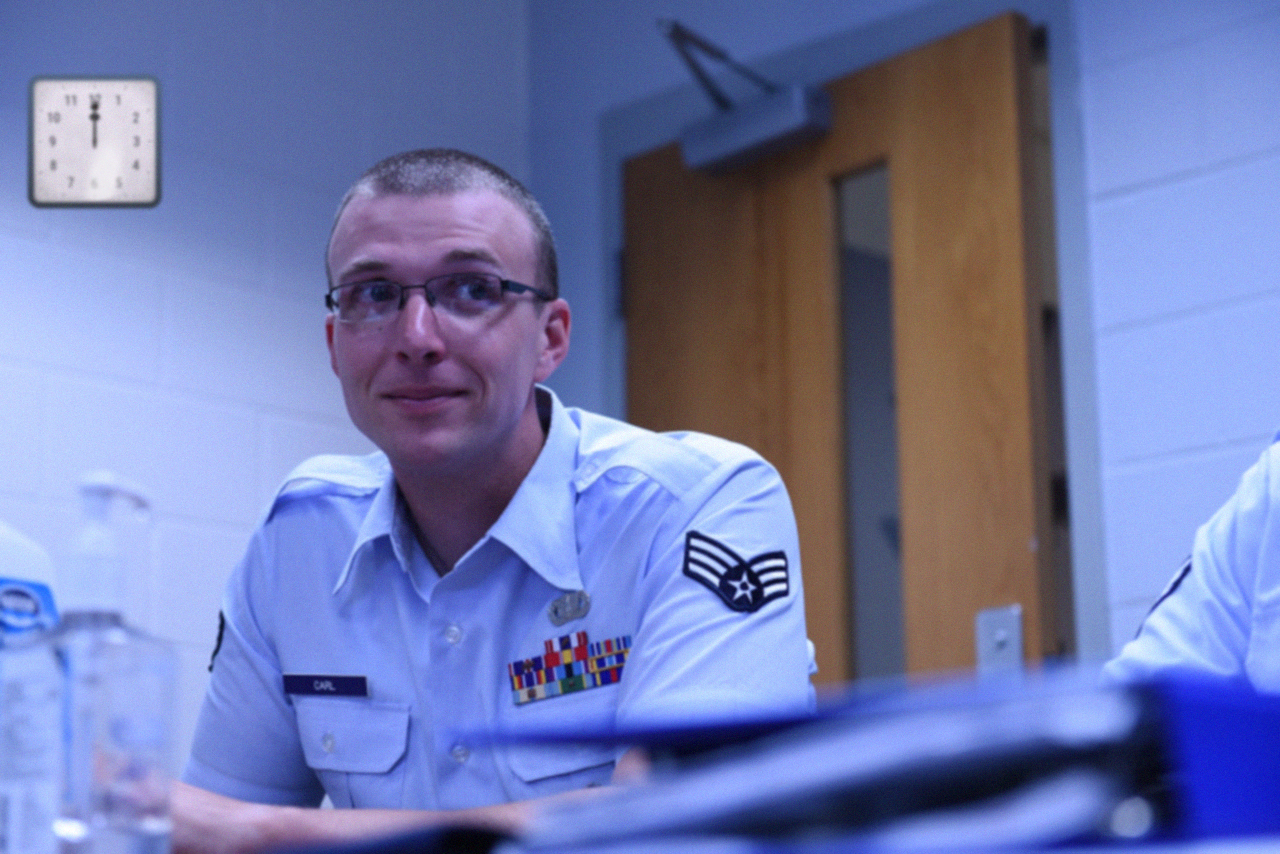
12:00
